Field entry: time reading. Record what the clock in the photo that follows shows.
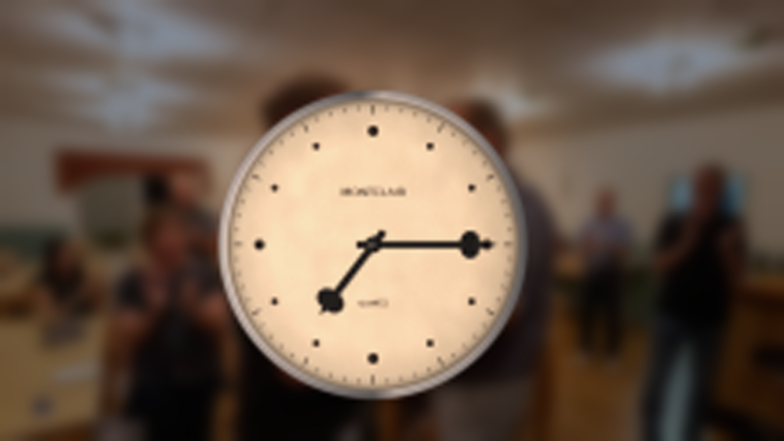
7:15
